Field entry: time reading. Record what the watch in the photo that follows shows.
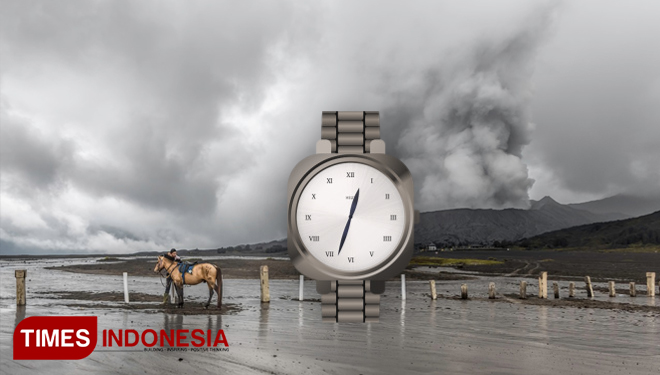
12:33
